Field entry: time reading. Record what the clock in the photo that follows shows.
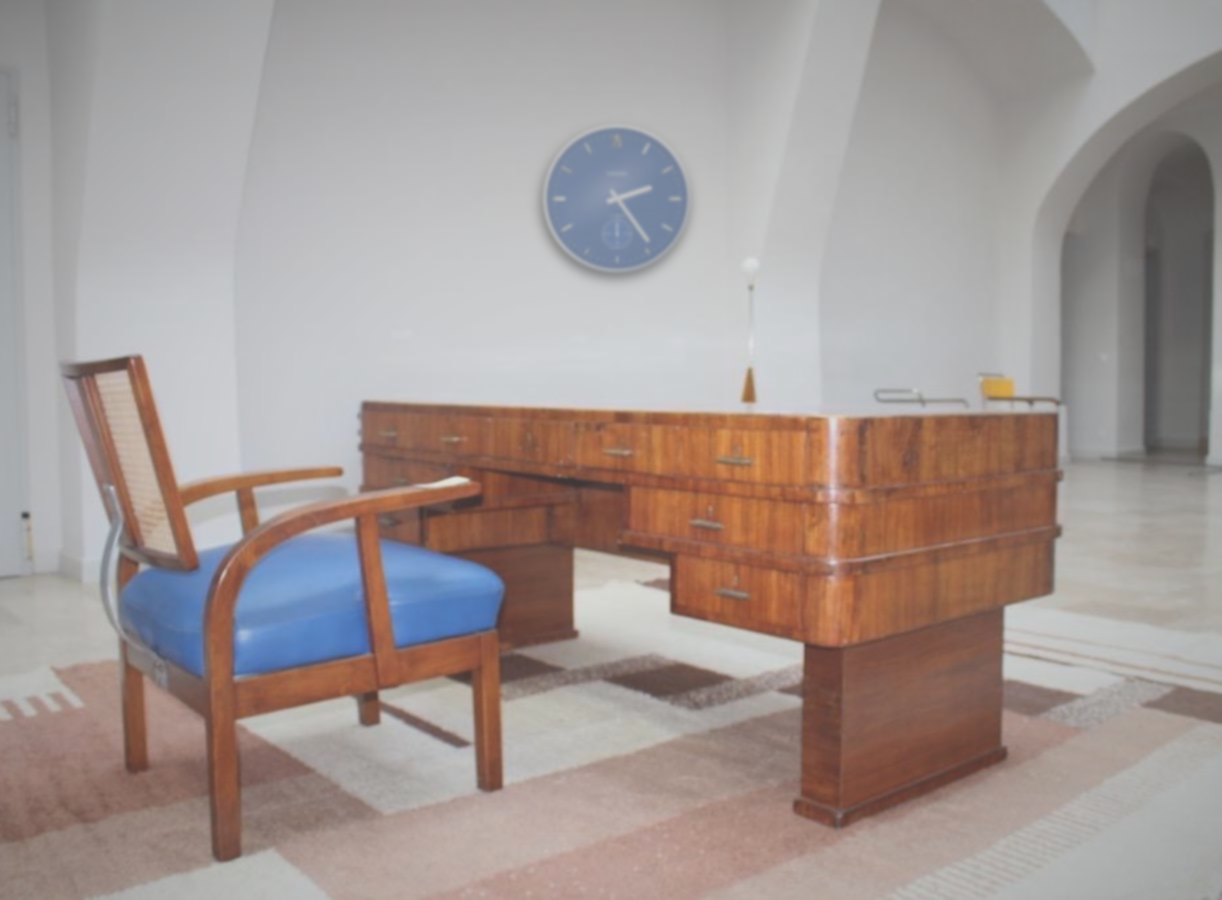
2:24
